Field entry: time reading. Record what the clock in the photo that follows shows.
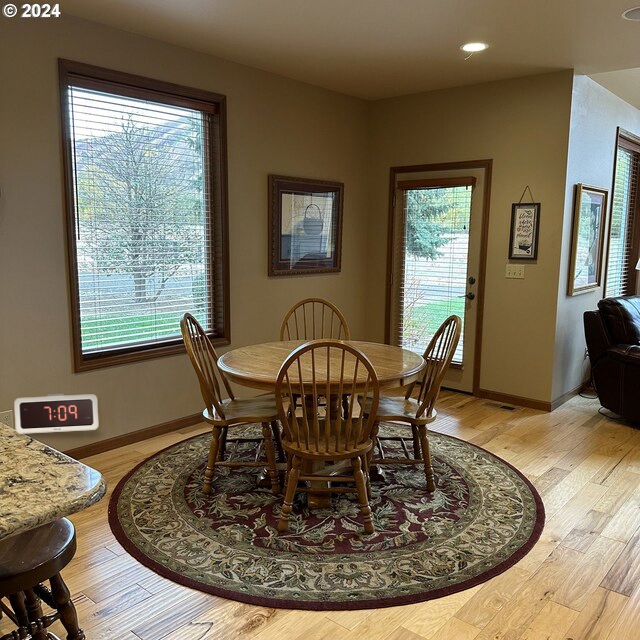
7:09
